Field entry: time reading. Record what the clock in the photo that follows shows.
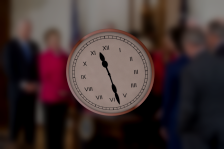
11:28
